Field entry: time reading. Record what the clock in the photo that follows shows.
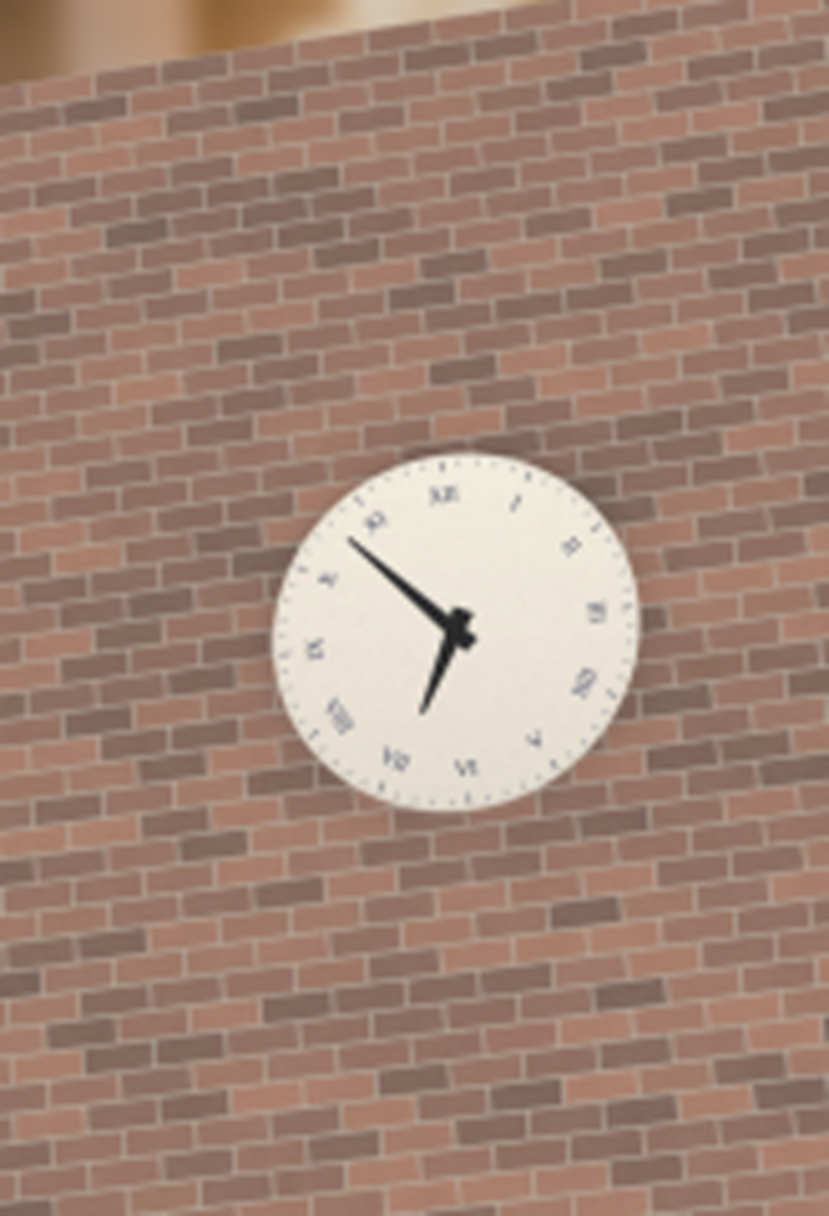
6:53
